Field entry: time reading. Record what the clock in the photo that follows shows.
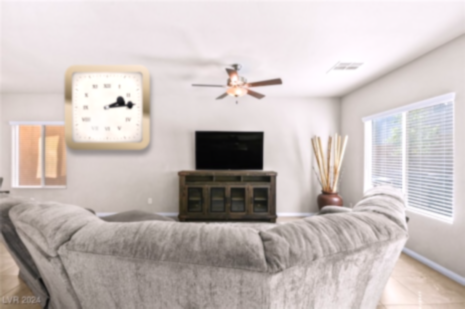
2:14
